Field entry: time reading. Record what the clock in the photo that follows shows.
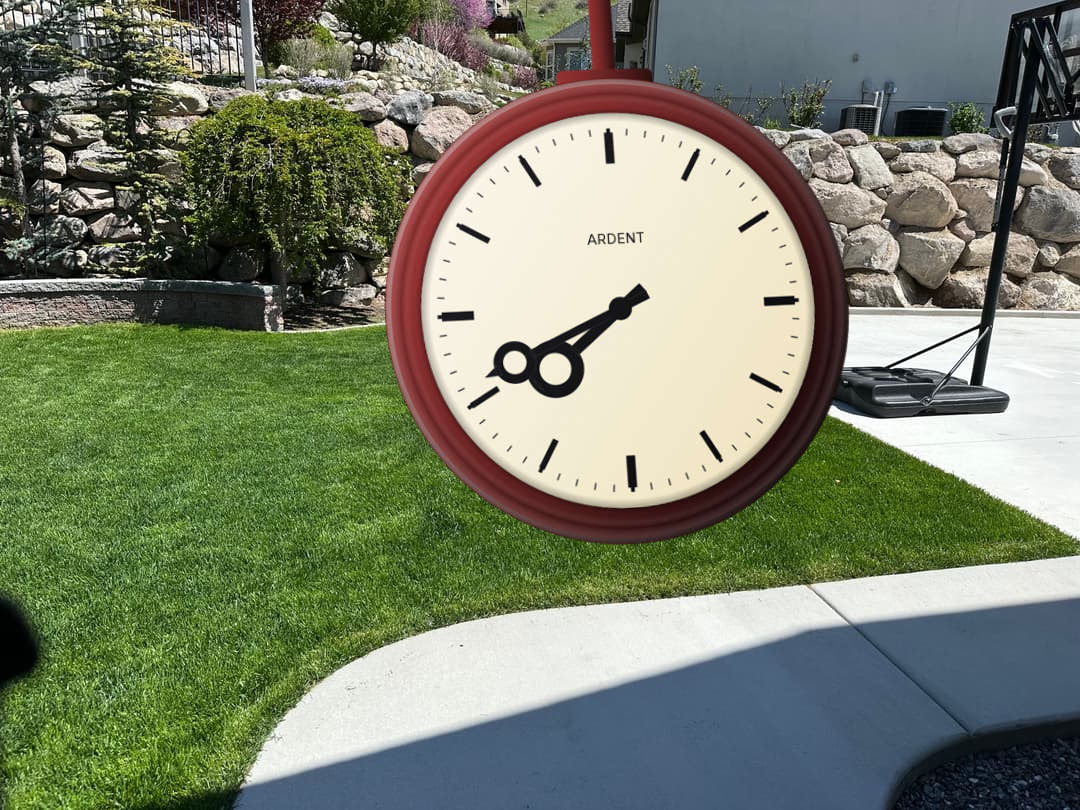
7:41
